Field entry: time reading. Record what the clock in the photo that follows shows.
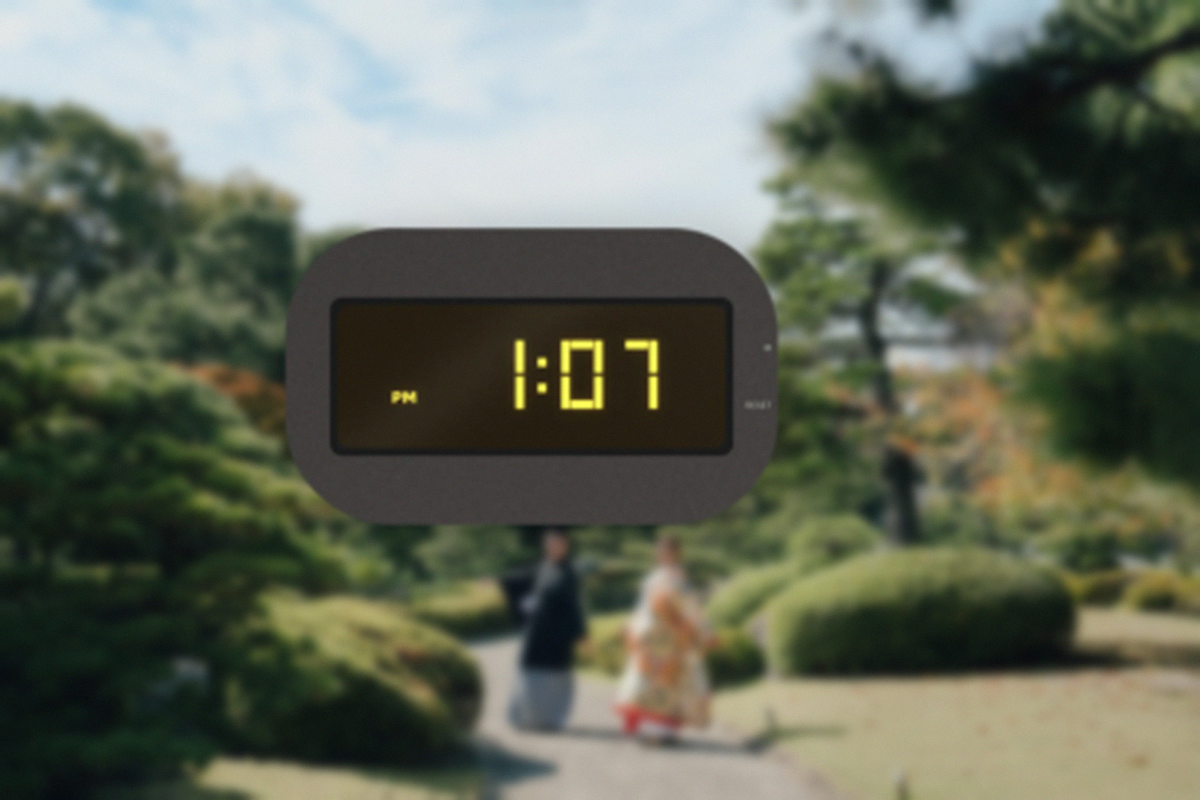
1:07
